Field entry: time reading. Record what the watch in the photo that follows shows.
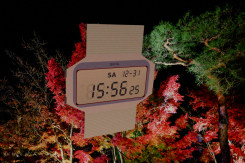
15:56:25
